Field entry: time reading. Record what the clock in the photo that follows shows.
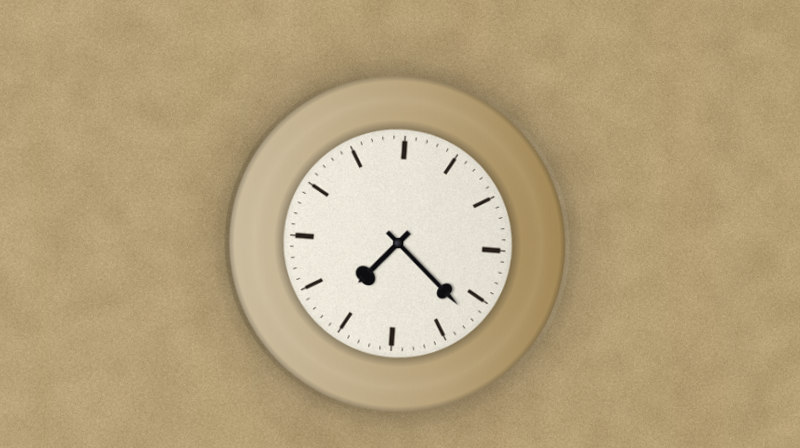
7:22
